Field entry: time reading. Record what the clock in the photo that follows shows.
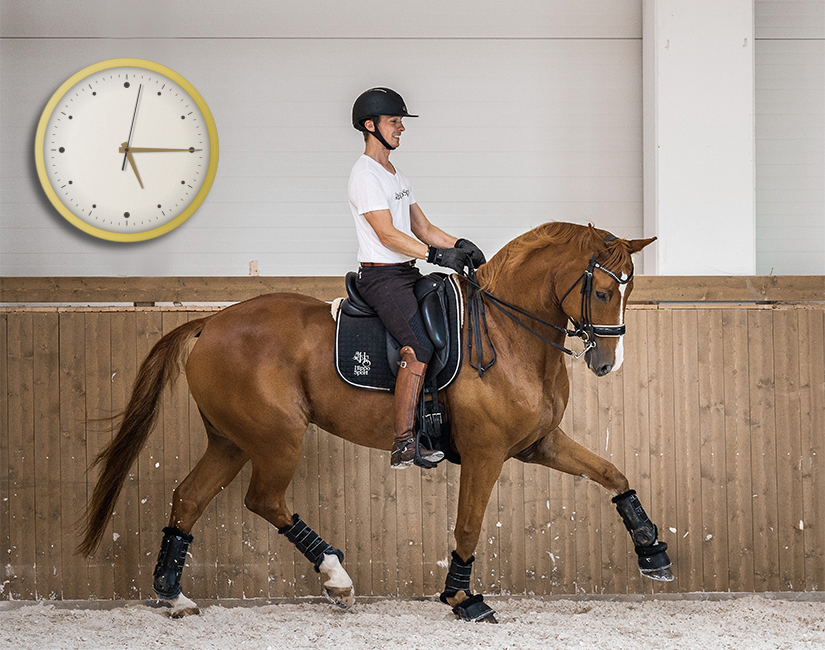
5:15:02
